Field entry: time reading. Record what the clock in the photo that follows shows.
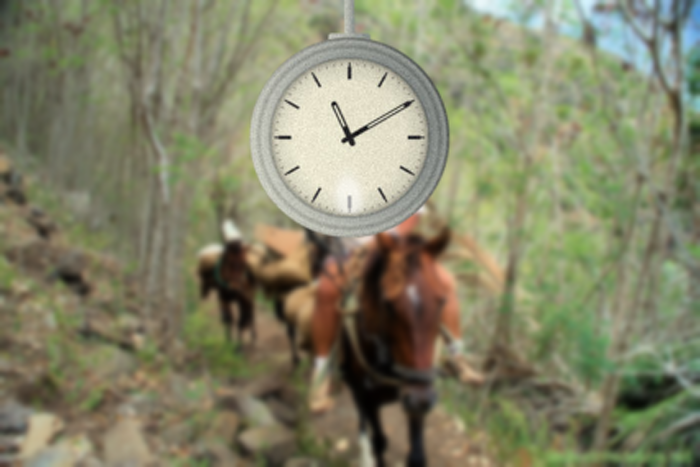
11:10
